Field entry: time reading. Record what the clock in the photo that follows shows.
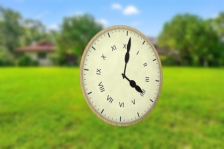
4:01
